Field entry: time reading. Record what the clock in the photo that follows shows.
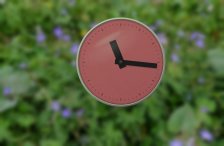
11:16
